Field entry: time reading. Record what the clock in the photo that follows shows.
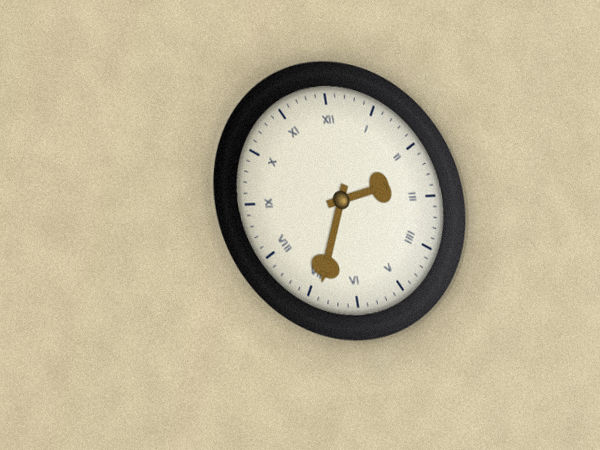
2:34
